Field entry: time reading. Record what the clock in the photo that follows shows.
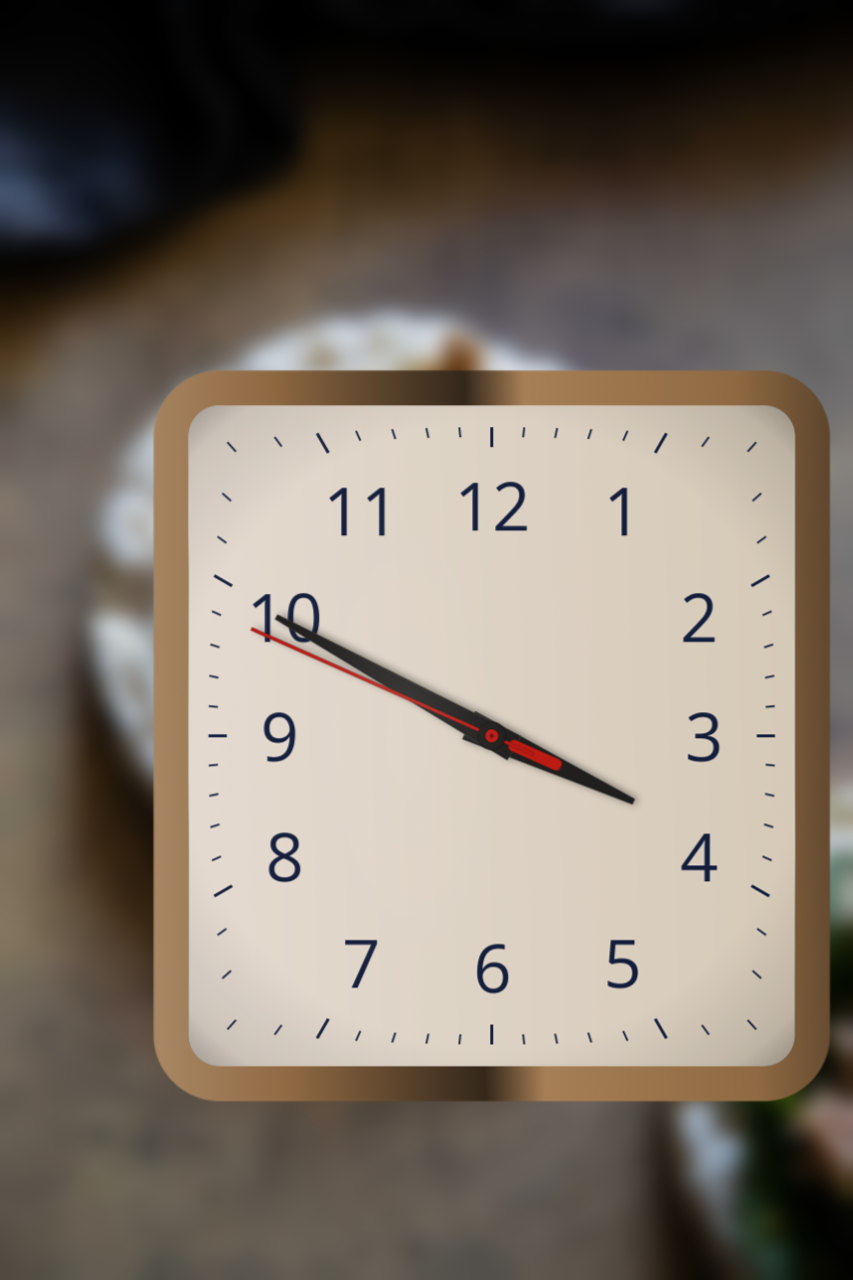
3:49:49
